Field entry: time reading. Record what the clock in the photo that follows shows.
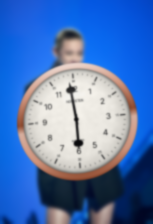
5:59
